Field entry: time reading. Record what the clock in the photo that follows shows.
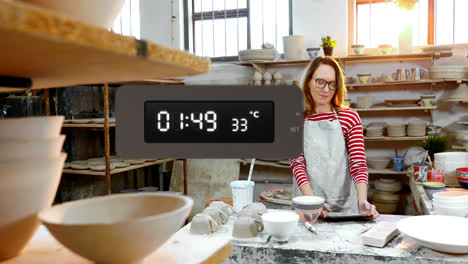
1:49
